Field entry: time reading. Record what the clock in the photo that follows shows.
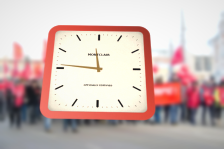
11:46
